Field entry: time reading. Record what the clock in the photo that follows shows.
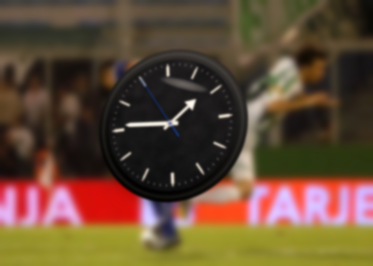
1:45:55
